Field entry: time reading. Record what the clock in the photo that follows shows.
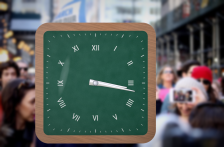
3:17
